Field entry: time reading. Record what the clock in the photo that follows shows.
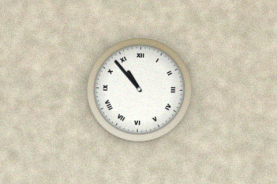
10:53
